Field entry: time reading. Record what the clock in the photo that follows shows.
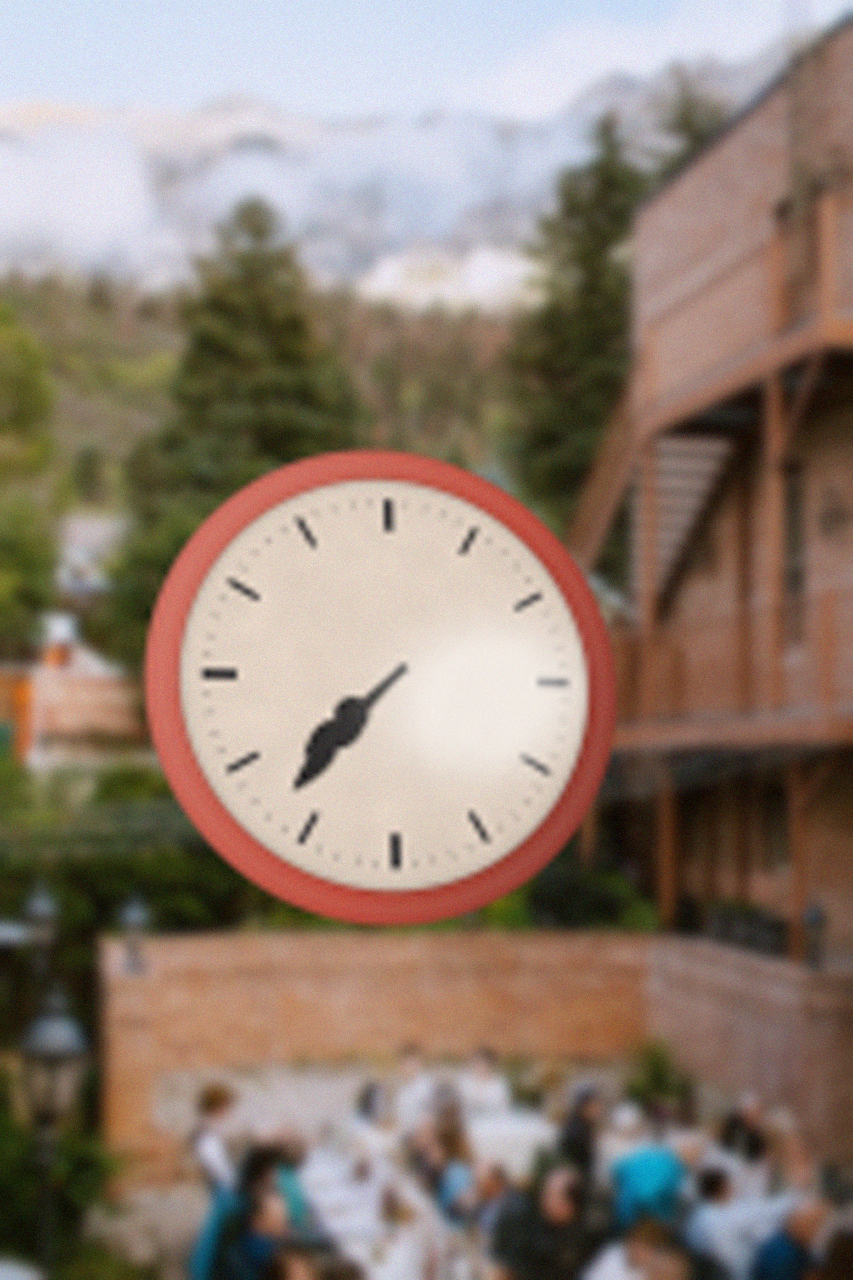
7:37
